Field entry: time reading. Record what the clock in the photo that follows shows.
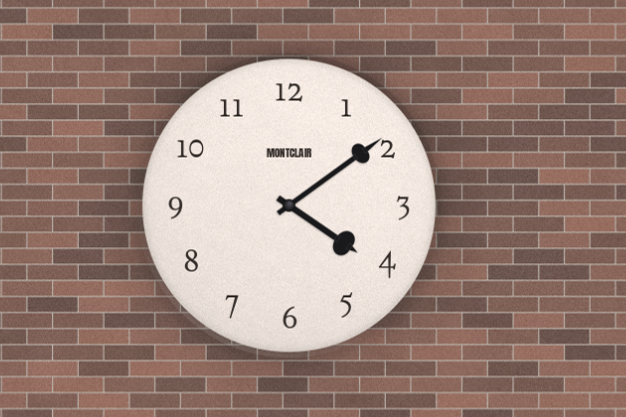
4:09
